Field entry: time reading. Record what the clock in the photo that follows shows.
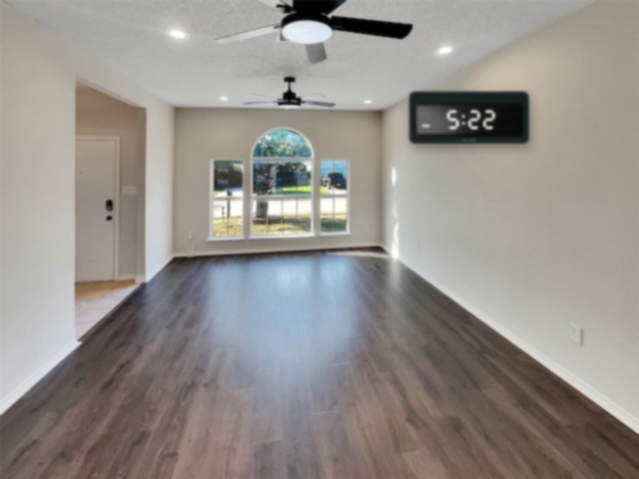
5:22
